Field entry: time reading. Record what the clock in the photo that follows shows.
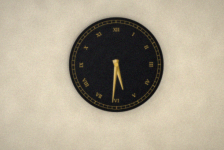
5:31
